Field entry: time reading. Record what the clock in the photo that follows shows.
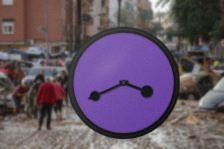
3:41
